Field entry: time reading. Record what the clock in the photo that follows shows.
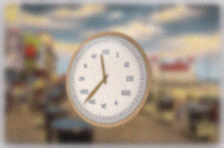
11:37
